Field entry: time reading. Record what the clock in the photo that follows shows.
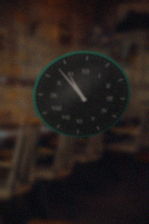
10:53
